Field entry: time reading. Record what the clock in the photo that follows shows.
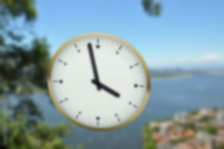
3:58
